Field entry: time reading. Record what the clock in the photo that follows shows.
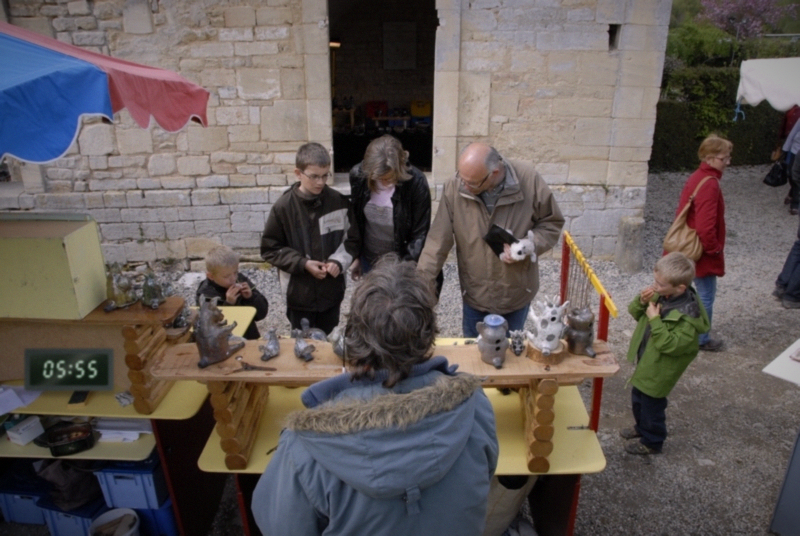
5:55
